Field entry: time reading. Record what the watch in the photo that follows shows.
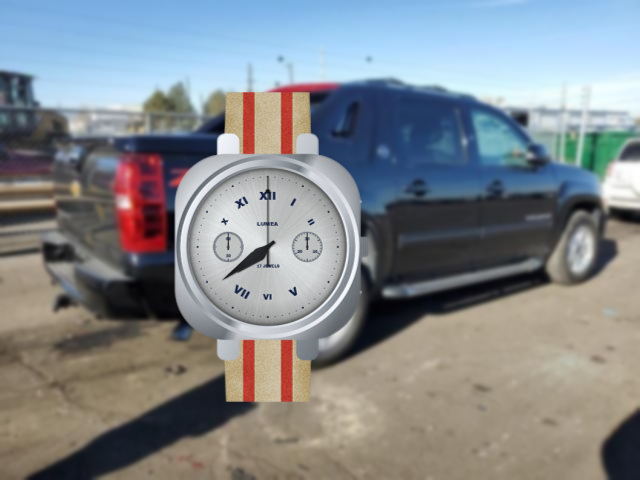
7:39
